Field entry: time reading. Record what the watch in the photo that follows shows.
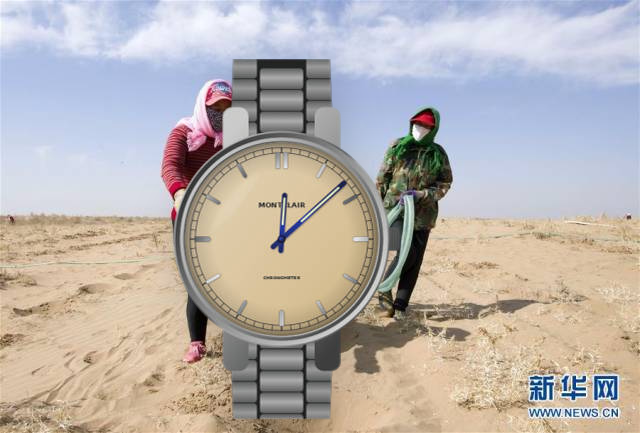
12:08
